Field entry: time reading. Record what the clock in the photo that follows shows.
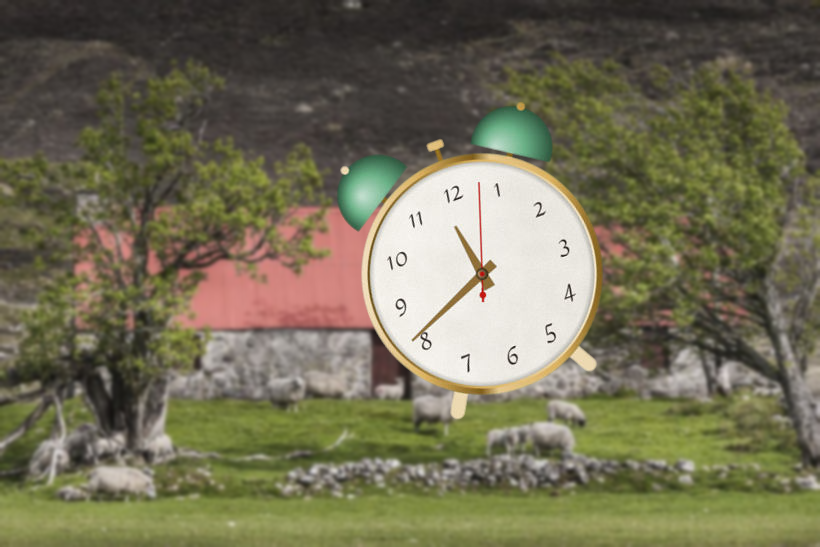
11:41:03
